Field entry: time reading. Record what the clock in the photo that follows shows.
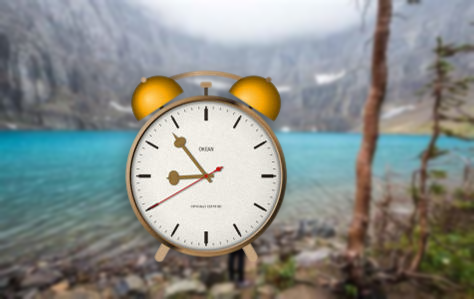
8:53:40
